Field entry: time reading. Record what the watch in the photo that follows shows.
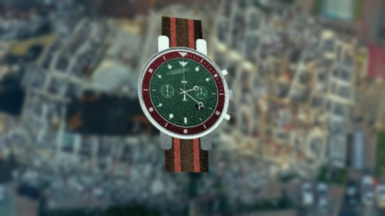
2:21
